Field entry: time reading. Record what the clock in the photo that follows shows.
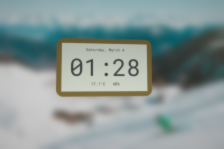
1:28
